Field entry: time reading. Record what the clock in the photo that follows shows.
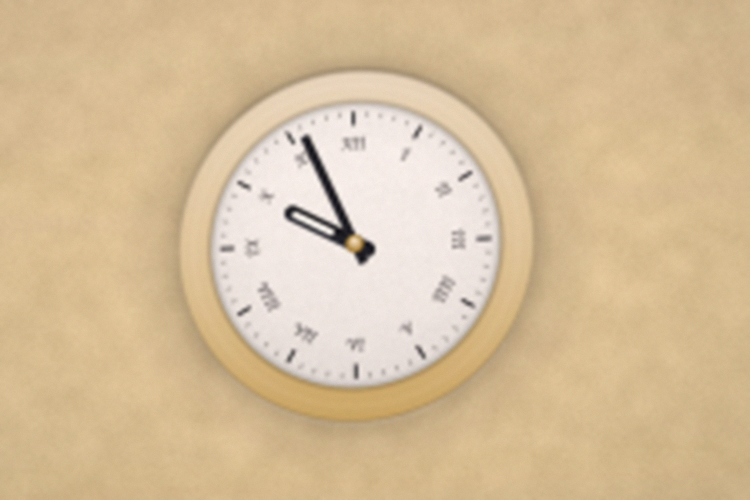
9:56
